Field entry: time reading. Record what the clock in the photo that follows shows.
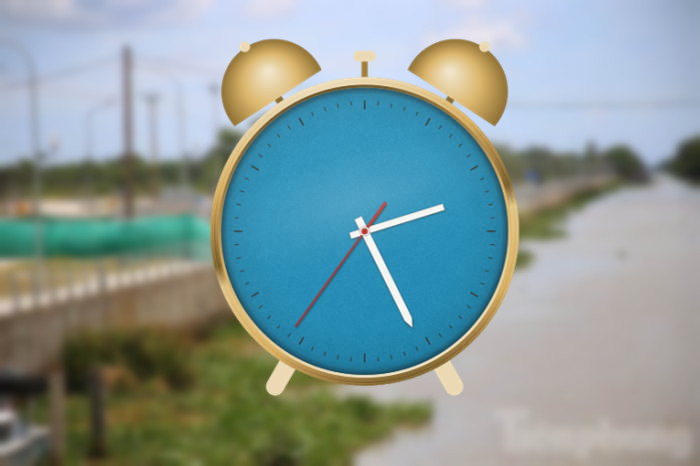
2:25:36
